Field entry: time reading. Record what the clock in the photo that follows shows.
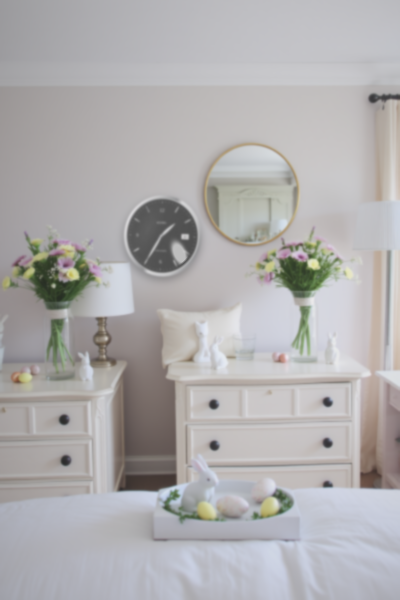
1:35
